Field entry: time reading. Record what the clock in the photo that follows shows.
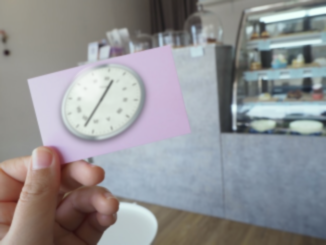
12:33
